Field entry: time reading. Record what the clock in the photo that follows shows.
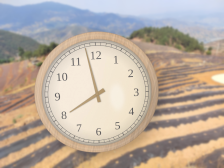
7:58
